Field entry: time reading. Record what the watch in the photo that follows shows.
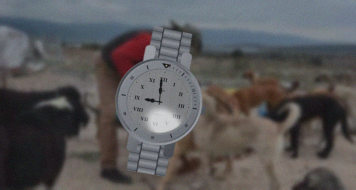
8:59
